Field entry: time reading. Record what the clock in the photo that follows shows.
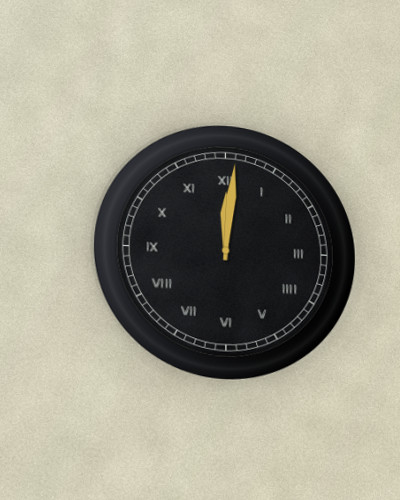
12:01
